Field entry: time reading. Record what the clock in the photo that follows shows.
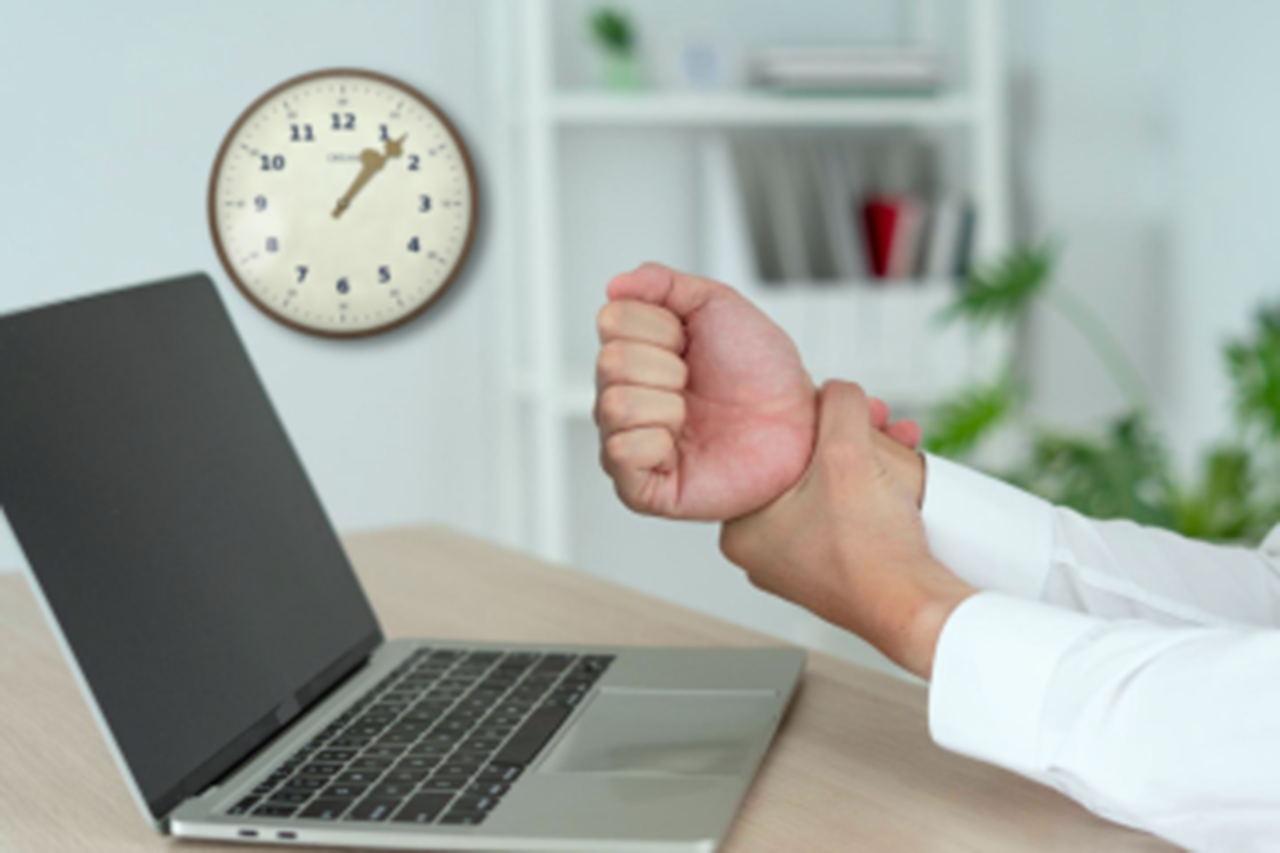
1:07
